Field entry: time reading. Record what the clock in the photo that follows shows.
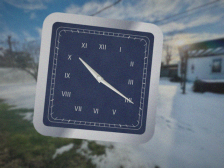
10:20
